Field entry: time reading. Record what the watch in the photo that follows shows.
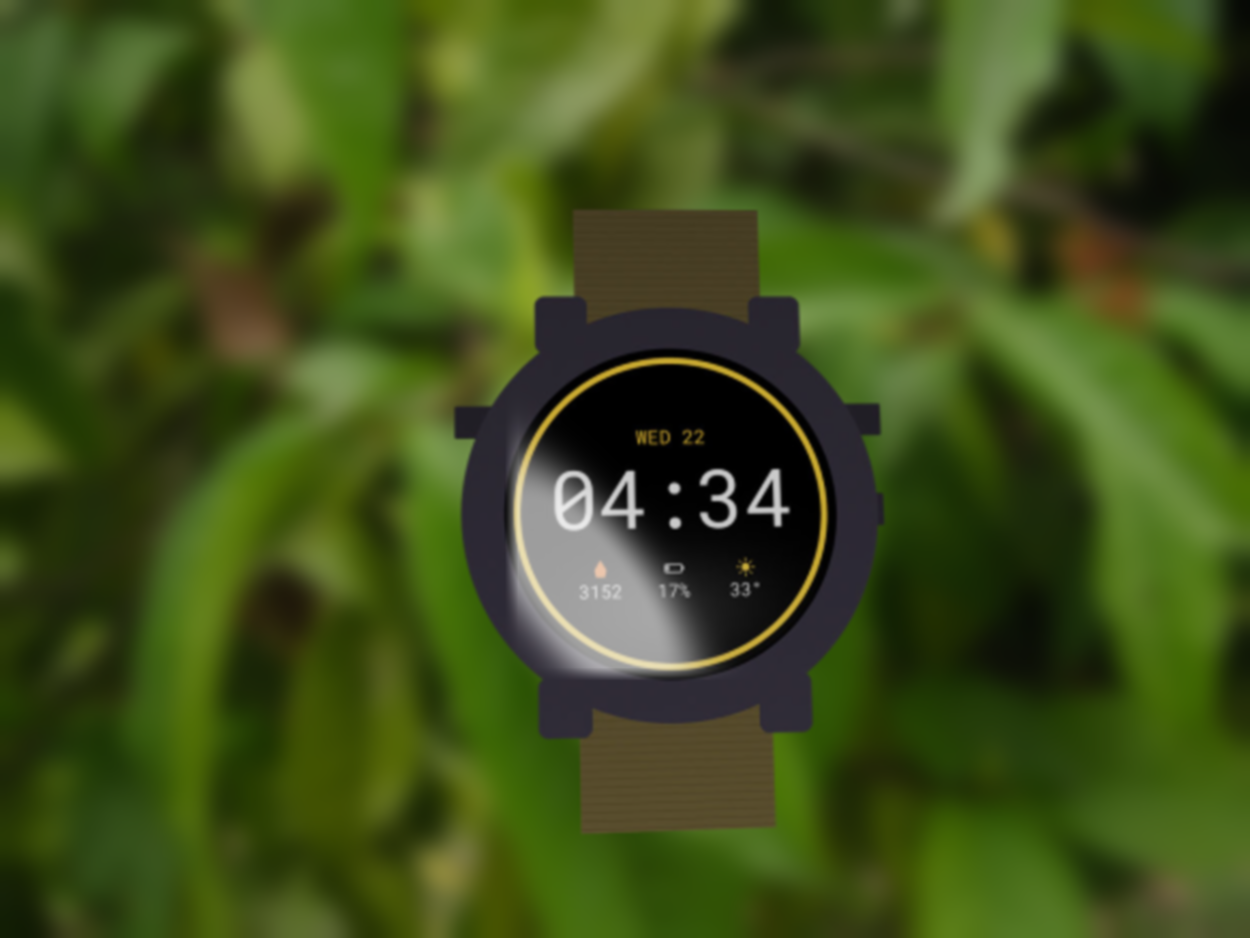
4:34
